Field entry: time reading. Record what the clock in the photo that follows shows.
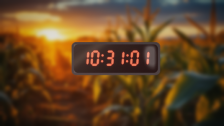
10:31:01
